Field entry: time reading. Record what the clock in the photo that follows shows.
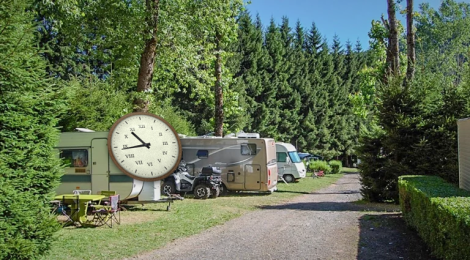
10:44
